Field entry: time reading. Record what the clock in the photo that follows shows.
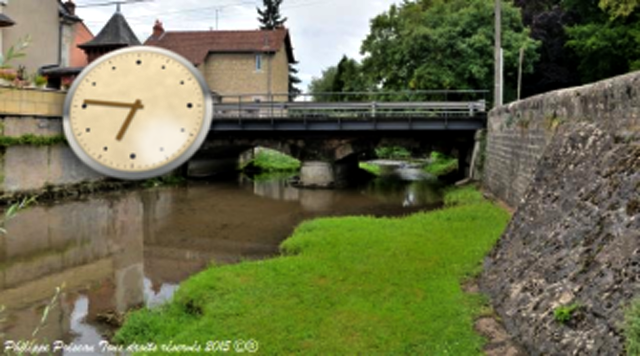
6:46
